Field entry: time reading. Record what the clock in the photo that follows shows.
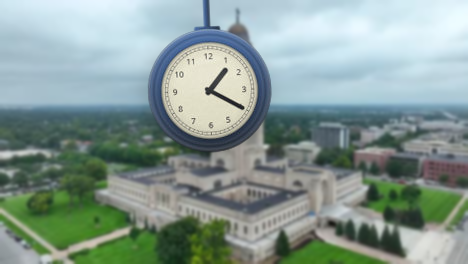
1:20
